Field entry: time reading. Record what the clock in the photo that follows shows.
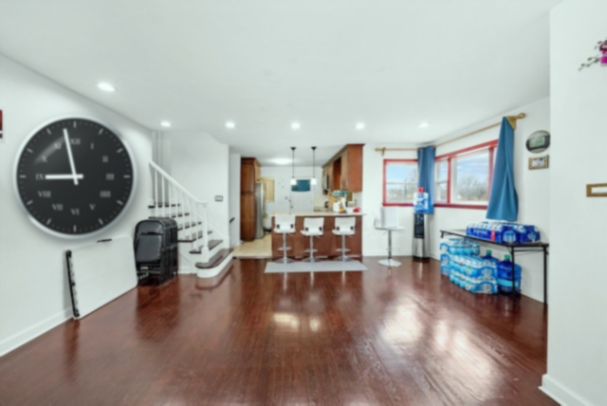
8:58
